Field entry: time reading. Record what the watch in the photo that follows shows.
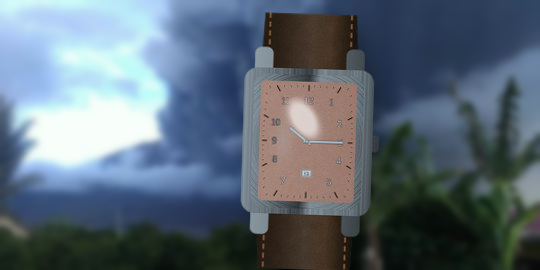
10:15
